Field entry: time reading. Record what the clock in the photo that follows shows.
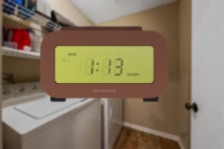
1:13
